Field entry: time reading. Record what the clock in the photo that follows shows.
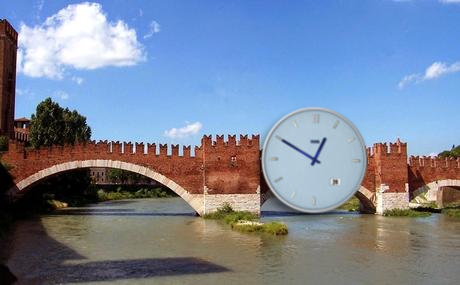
12:50
